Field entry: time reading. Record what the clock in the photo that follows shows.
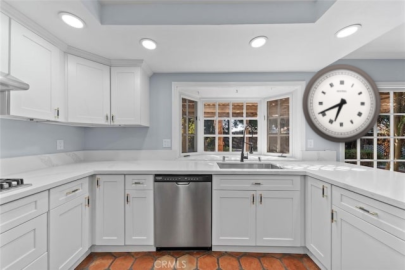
6:41
